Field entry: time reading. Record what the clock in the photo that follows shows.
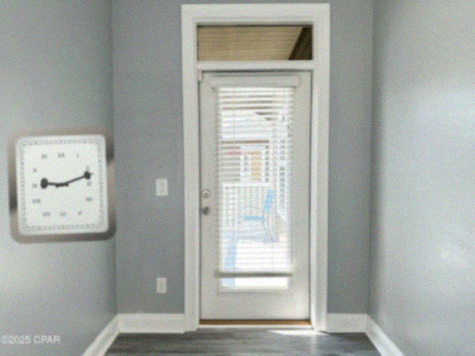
9:12
